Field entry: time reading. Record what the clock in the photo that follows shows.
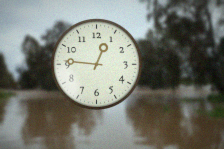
12:46
